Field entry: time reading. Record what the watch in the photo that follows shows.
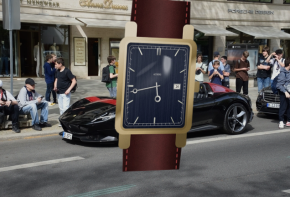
5:43
